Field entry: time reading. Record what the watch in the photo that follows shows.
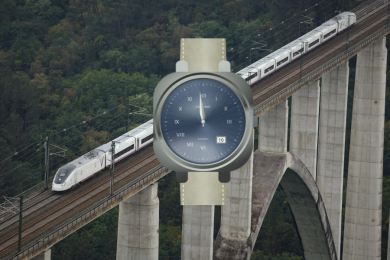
11:59
